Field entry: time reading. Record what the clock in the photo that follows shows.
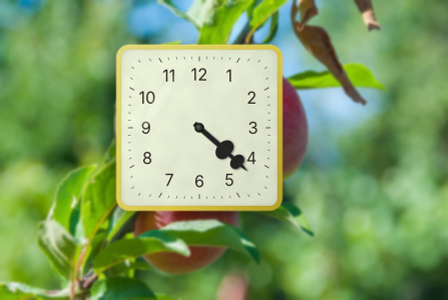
4:22
